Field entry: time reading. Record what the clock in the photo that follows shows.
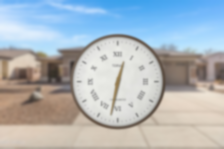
12:32
